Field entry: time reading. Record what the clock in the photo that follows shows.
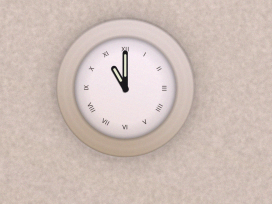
11:00
